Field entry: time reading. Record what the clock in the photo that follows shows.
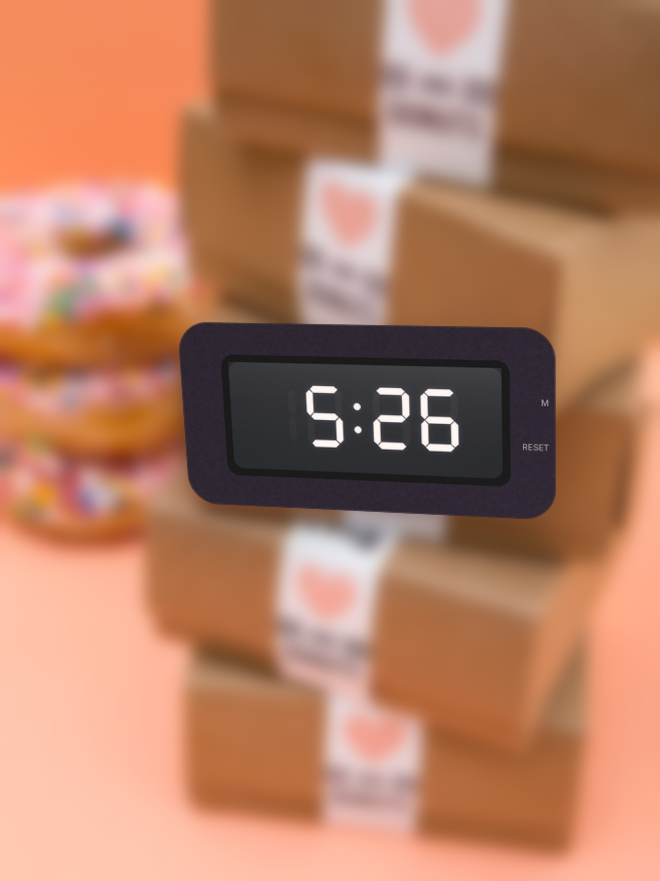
5:26
